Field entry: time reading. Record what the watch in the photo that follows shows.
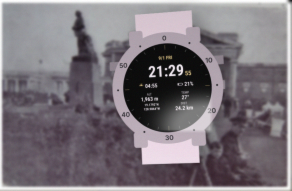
21:29
